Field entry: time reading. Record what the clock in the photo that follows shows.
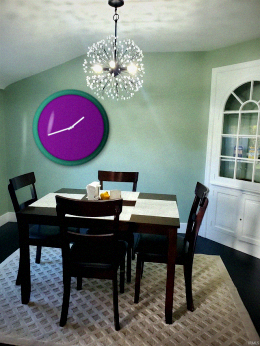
1:42
